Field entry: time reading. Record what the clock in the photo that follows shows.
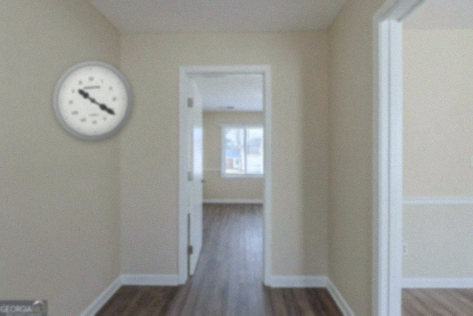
10:21
